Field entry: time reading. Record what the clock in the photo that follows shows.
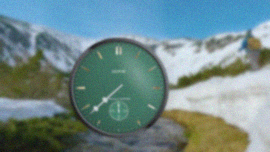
7:38
